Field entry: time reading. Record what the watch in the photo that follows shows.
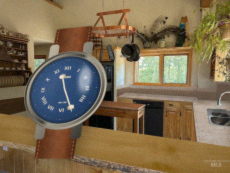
11:26
